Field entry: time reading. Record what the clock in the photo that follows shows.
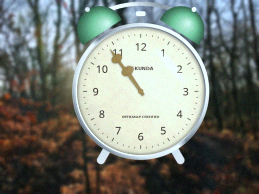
10:54
